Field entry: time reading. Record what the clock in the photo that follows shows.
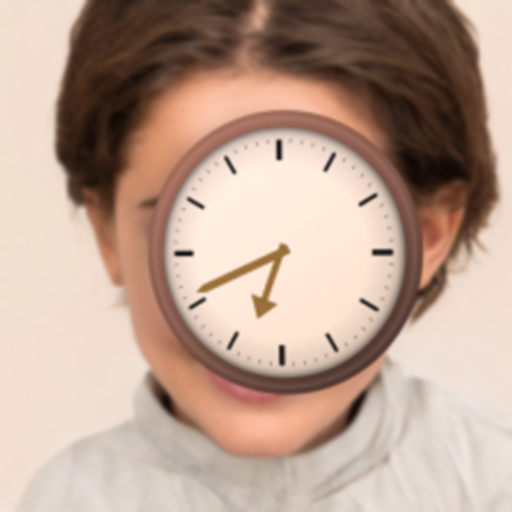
6:41
